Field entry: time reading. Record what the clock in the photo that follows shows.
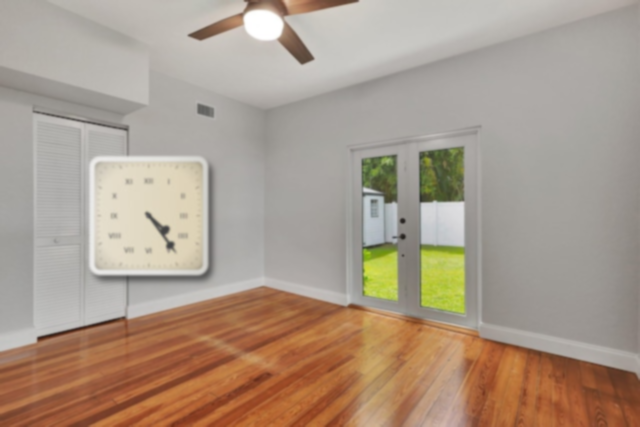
4:24
